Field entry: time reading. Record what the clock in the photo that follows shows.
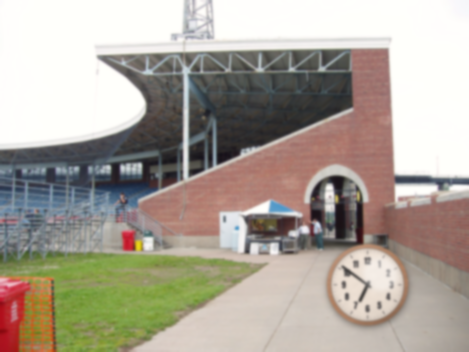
6:51
